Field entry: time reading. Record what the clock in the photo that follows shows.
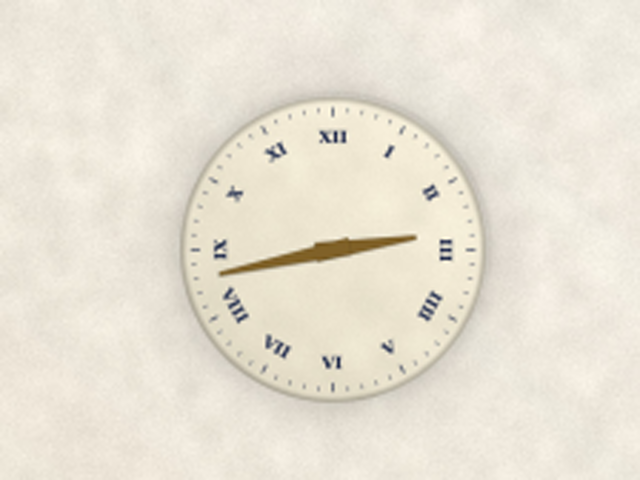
2:43
